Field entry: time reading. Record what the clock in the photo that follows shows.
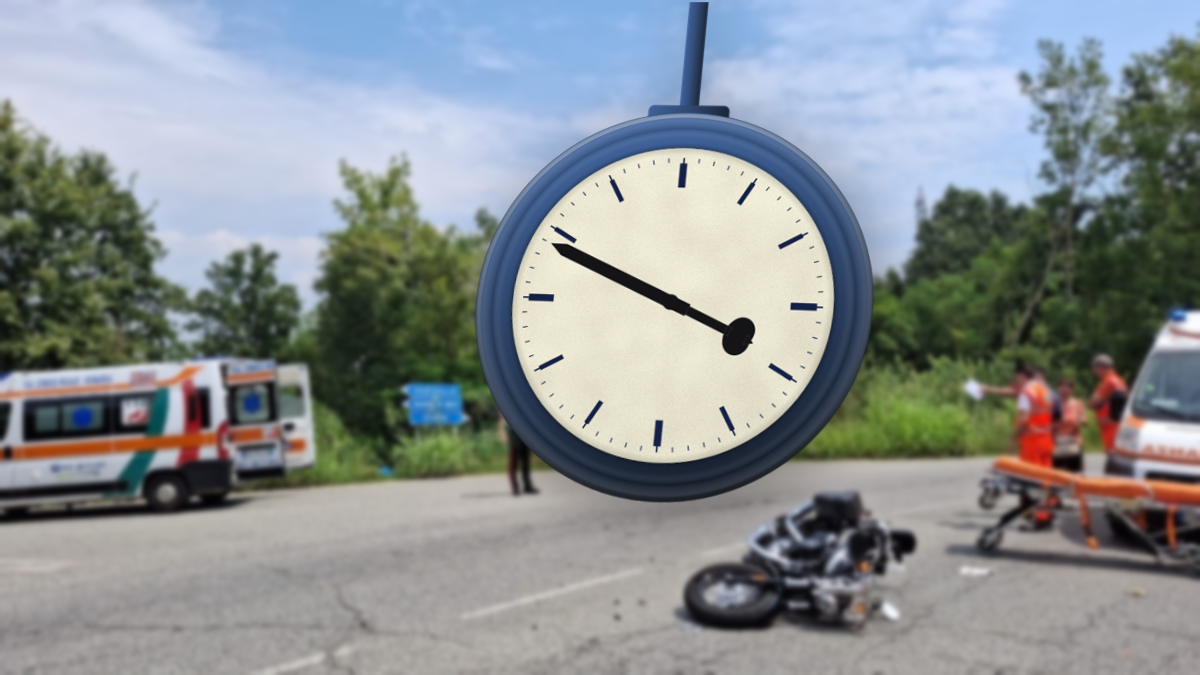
3:49
